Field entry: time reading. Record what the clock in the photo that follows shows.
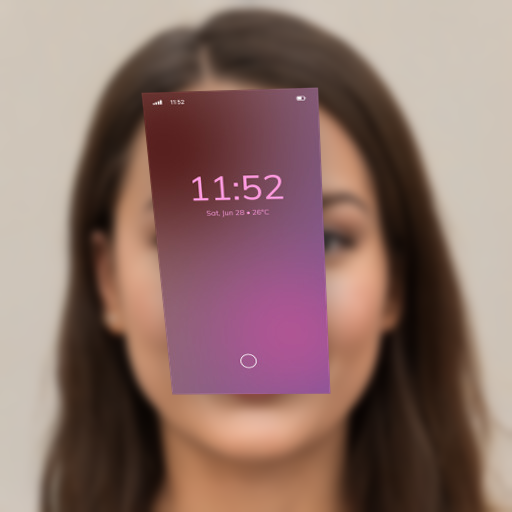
11:52
